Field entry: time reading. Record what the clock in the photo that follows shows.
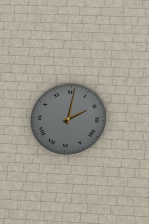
2:01
